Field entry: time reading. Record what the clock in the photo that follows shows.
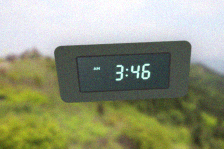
3:46
